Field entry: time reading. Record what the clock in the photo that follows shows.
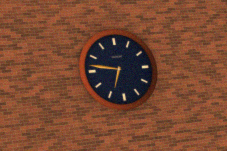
6:47
